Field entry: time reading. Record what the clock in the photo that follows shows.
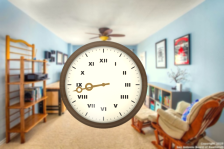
8:43
